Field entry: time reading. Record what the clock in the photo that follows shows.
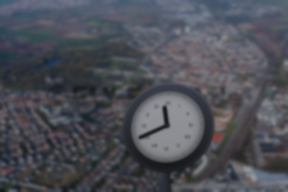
11:41
